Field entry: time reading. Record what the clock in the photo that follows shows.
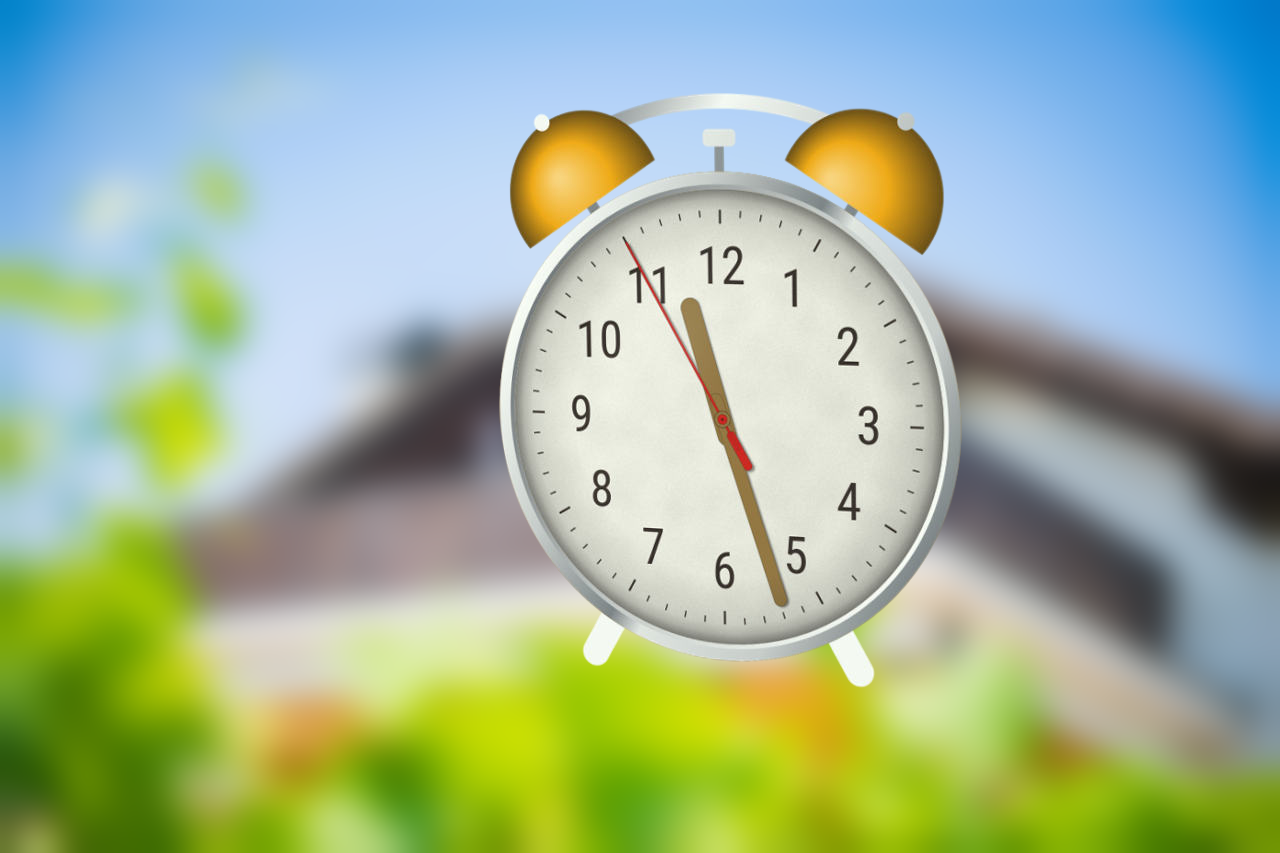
11:26:55
